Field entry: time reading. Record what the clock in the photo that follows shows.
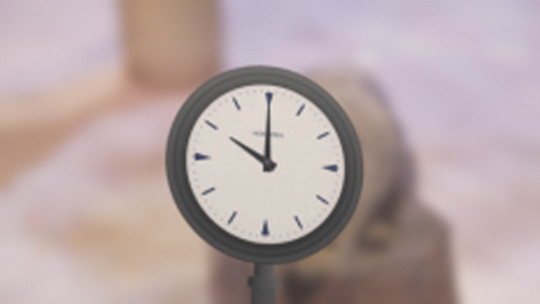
10:00
